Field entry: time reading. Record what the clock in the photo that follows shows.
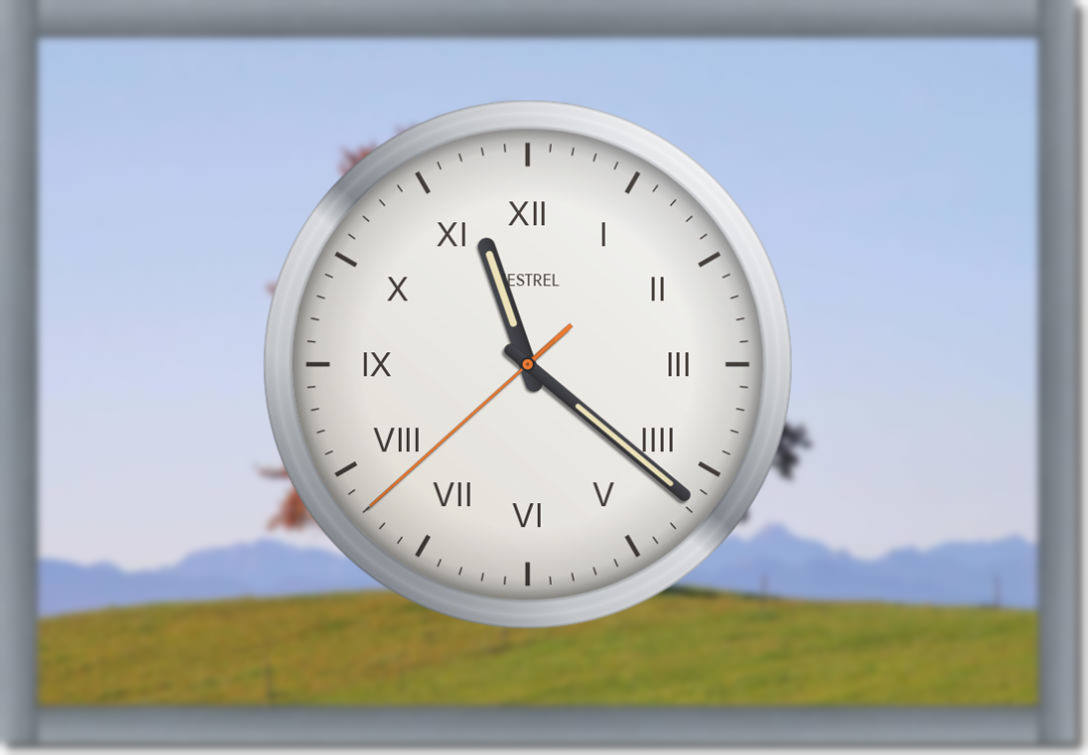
11:21:38
